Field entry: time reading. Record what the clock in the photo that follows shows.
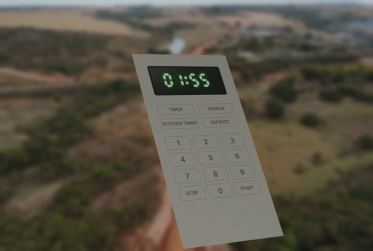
1:55
